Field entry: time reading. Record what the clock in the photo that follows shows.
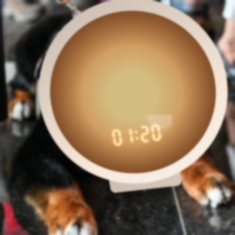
1:20
